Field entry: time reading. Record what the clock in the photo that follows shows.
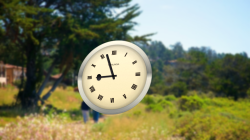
8:57
